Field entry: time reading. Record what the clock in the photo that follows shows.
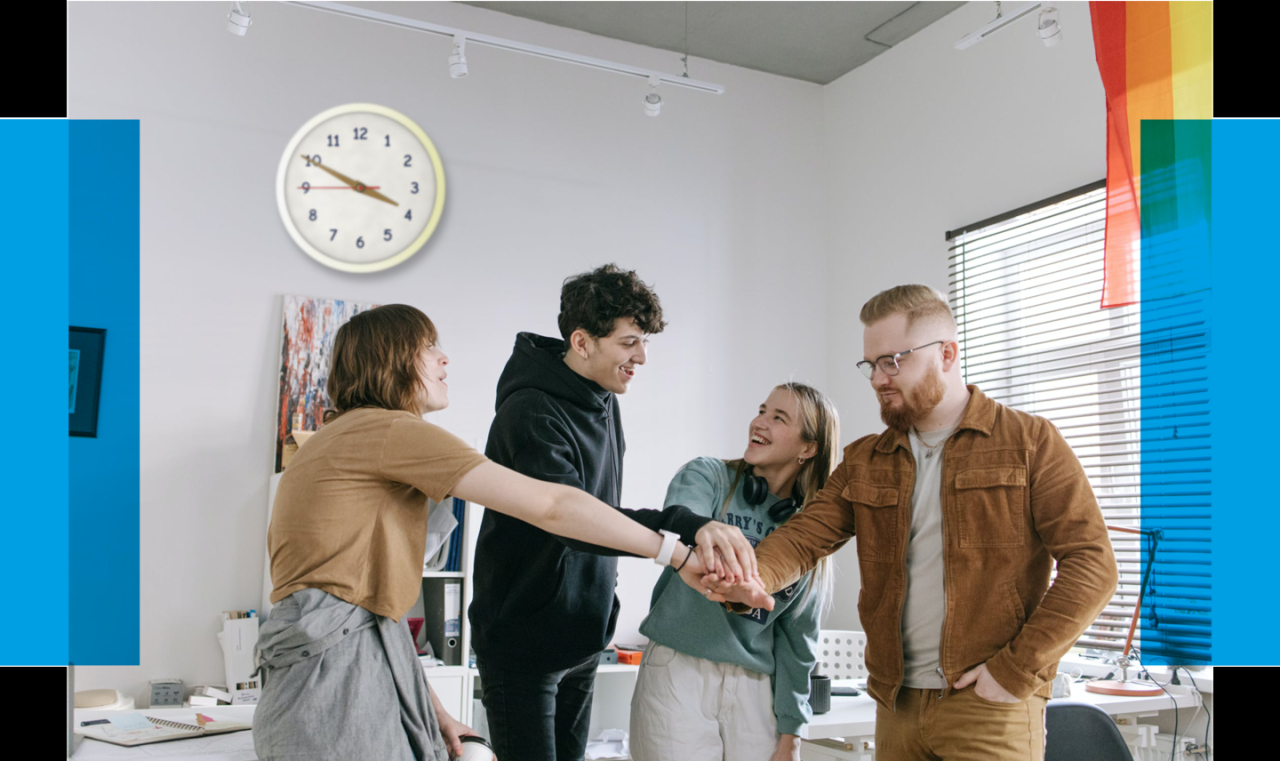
3:49:45
